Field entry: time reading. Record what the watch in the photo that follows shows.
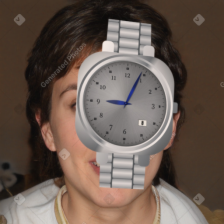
9:04
